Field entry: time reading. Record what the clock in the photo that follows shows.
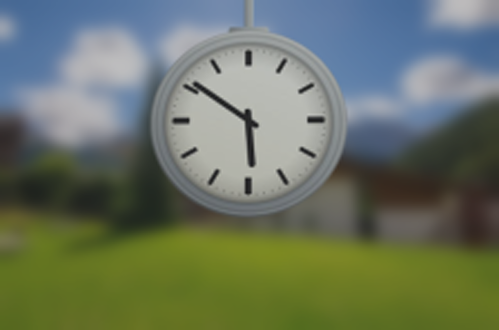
5:51
